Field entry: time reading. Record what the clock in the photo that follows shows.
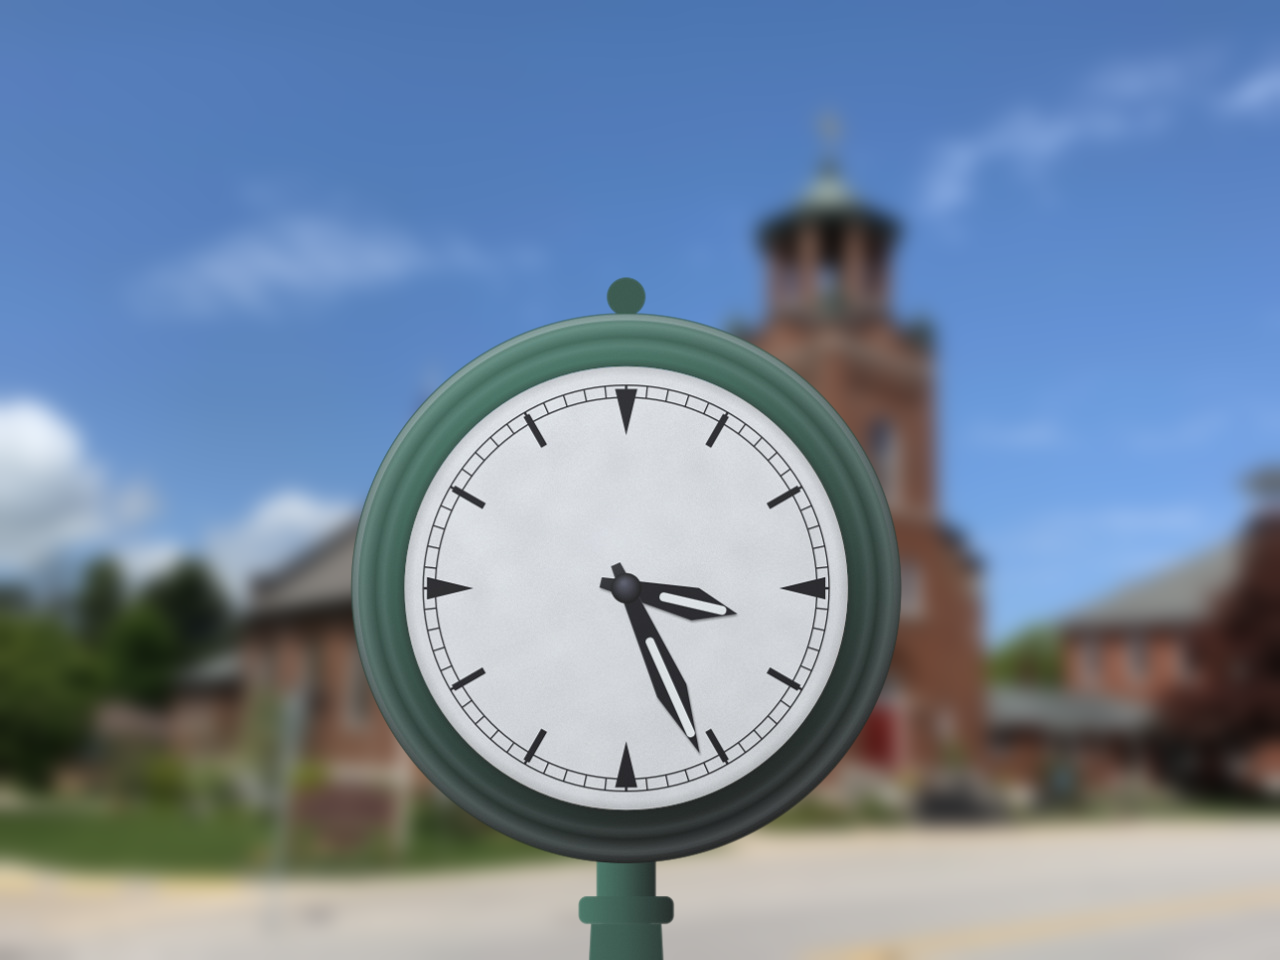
3:26
